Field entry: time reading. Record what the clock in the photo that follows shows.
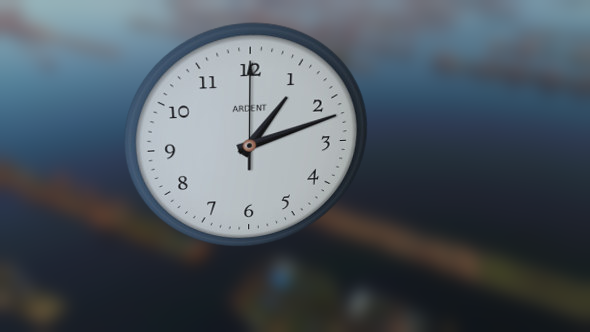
1:12:00
